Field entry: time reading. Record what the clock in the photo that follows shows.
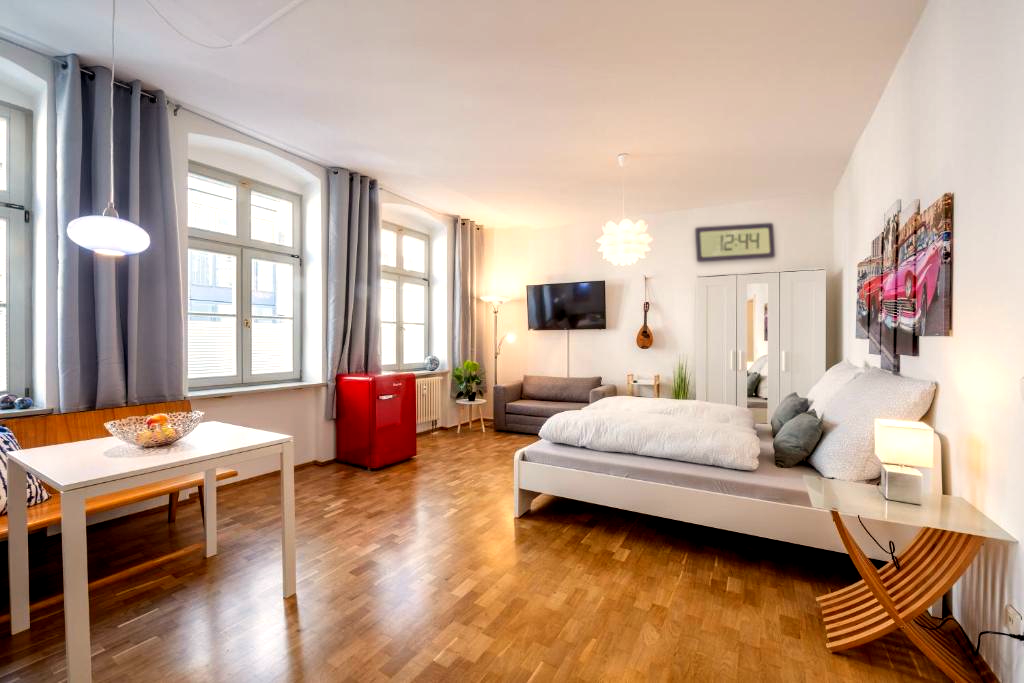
12:44
